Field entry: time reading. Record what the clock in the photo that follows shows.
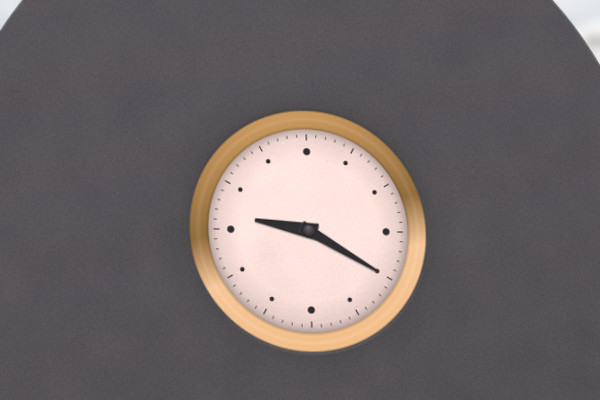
9:20
